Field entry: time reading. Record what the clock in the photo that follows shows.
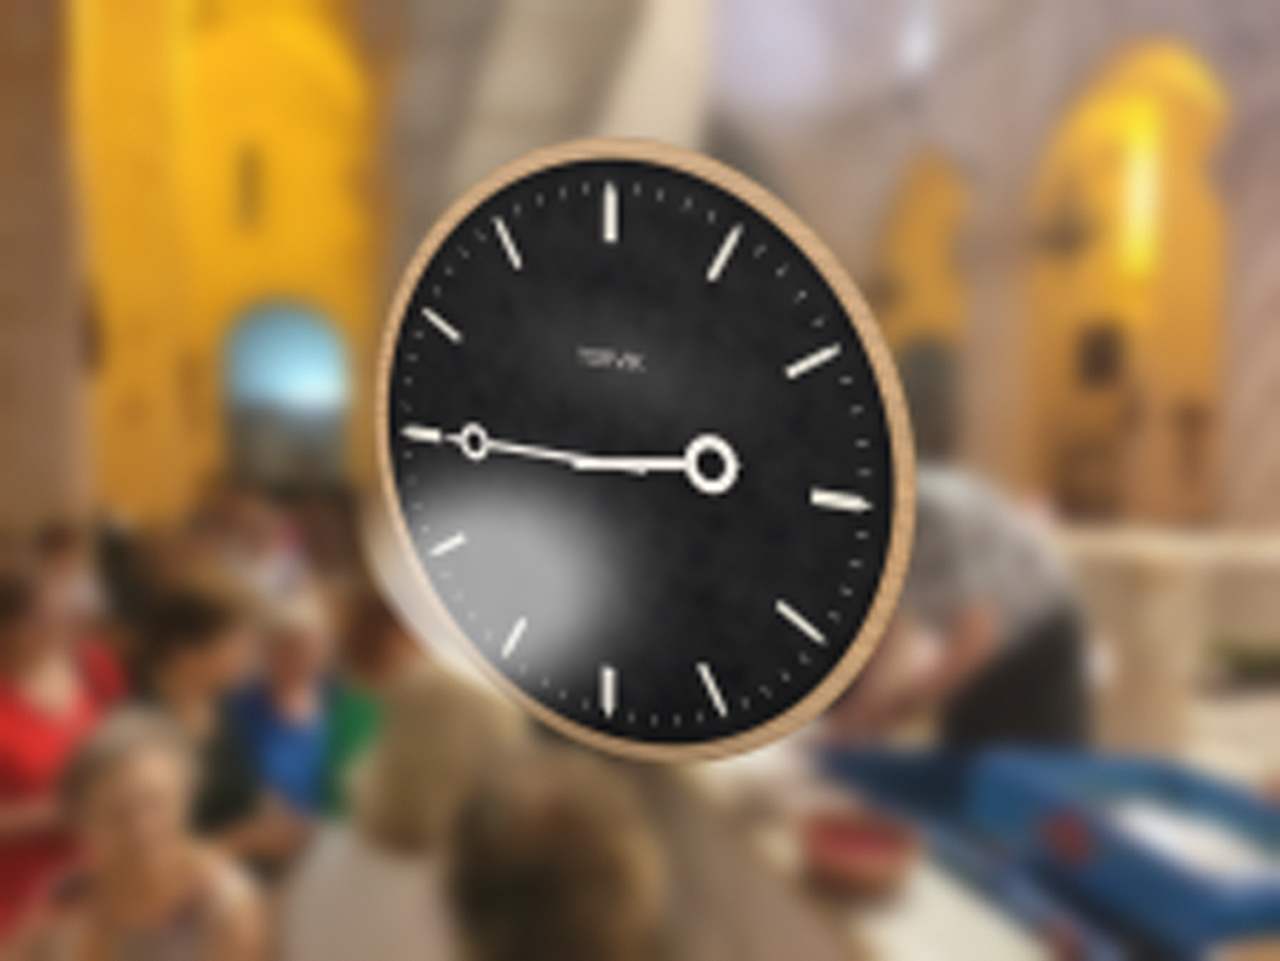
2:45
